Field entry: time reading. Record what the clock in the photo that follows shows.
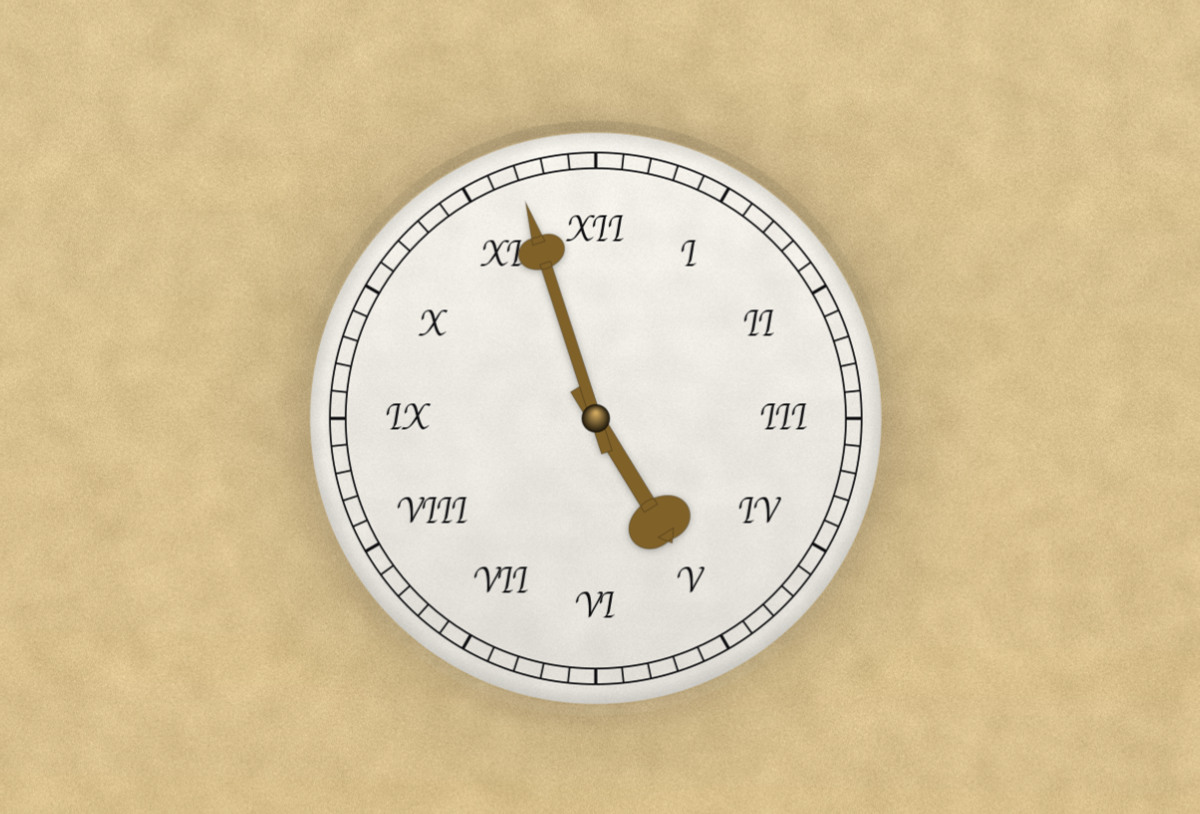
4:57
